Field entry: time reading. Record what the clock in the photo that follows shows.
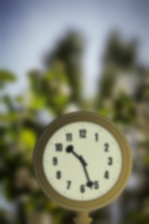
10:27
